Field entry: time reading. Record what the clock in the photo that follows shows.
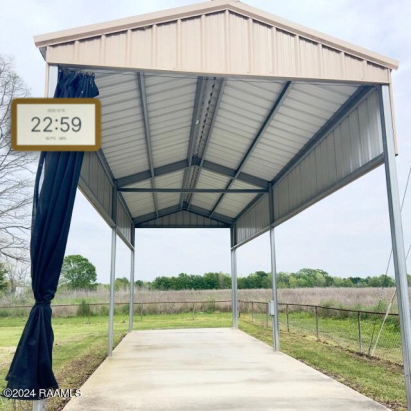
22:59
